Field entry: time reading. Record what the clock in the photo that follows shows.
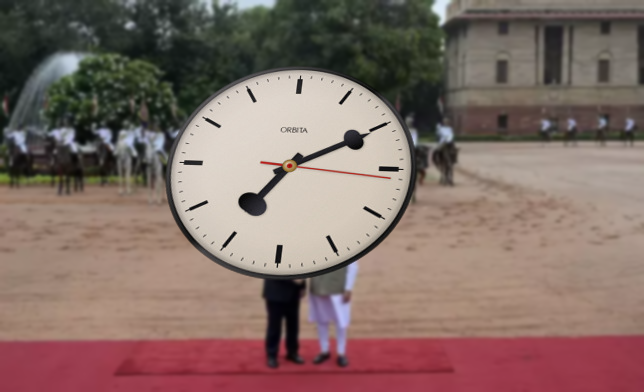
7:10:16
